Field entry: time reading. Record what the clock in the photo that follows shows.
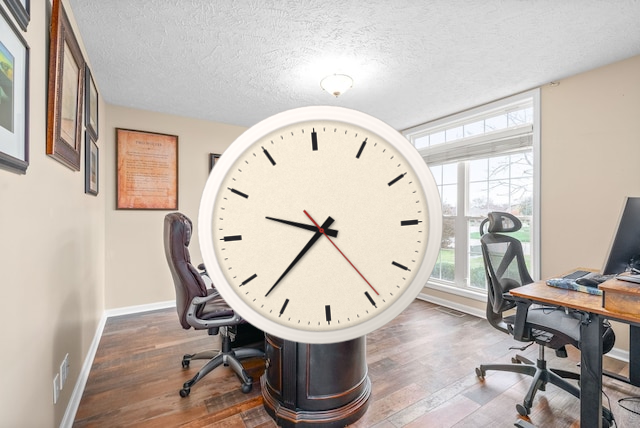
9:37:24
